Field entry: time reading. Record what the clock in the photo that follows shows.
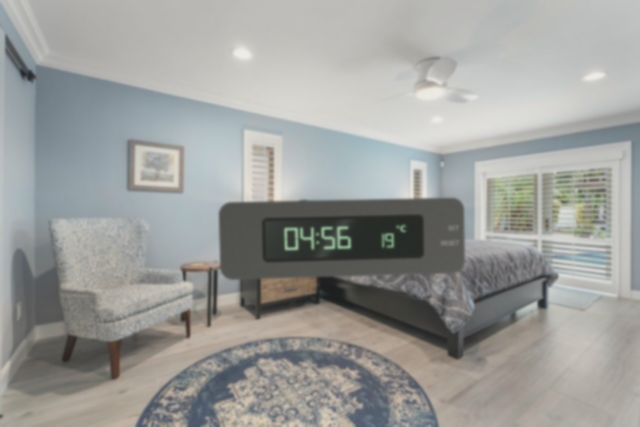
4:56
